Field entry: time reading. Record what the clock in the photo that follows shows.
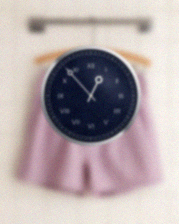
12:53
